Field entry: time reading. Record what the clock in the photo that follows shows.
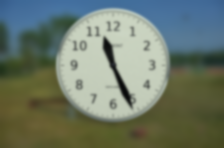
11:26
